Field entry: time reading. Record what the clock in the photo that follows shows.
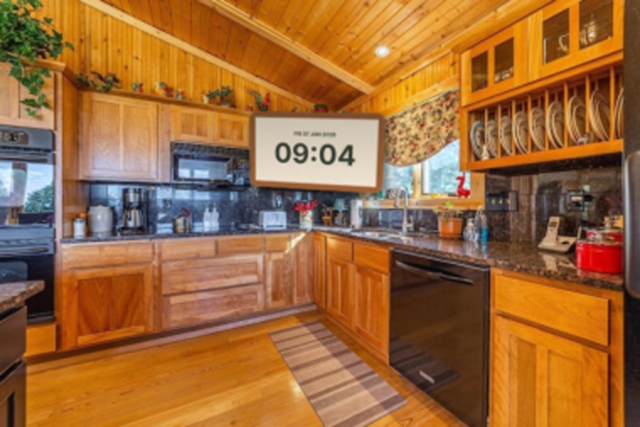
9:04
